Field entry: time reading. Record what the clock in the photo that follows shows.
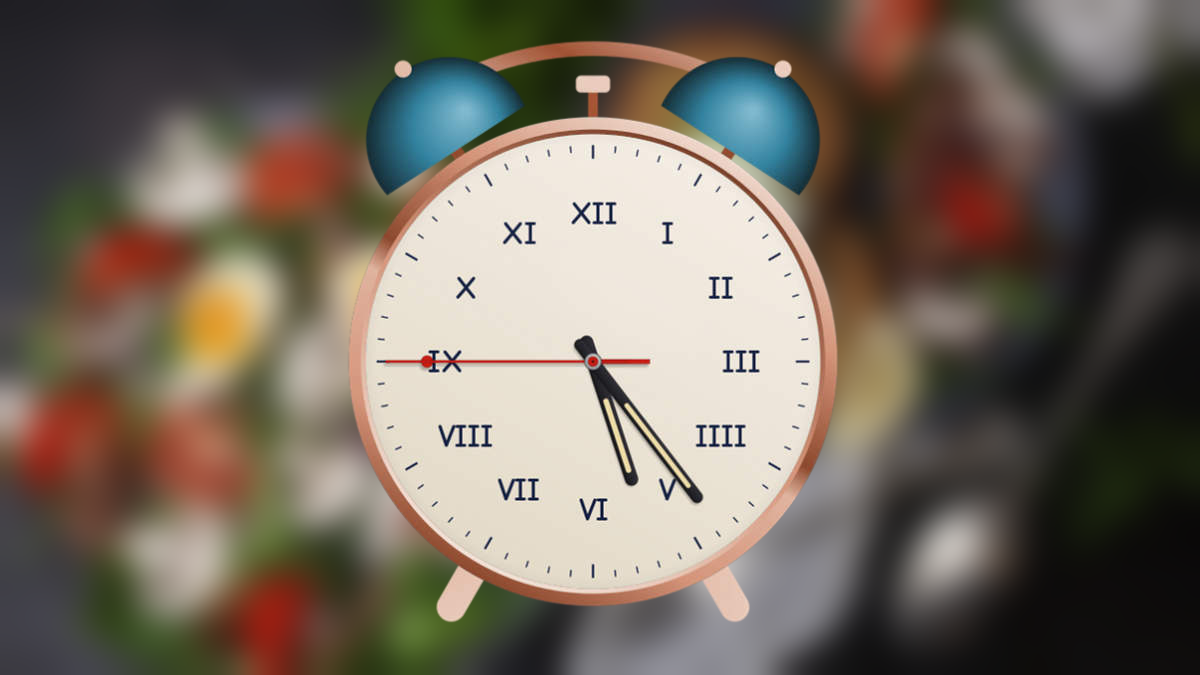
5:23:45
